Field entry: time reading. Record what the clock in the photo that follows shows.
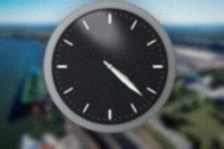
4:22
